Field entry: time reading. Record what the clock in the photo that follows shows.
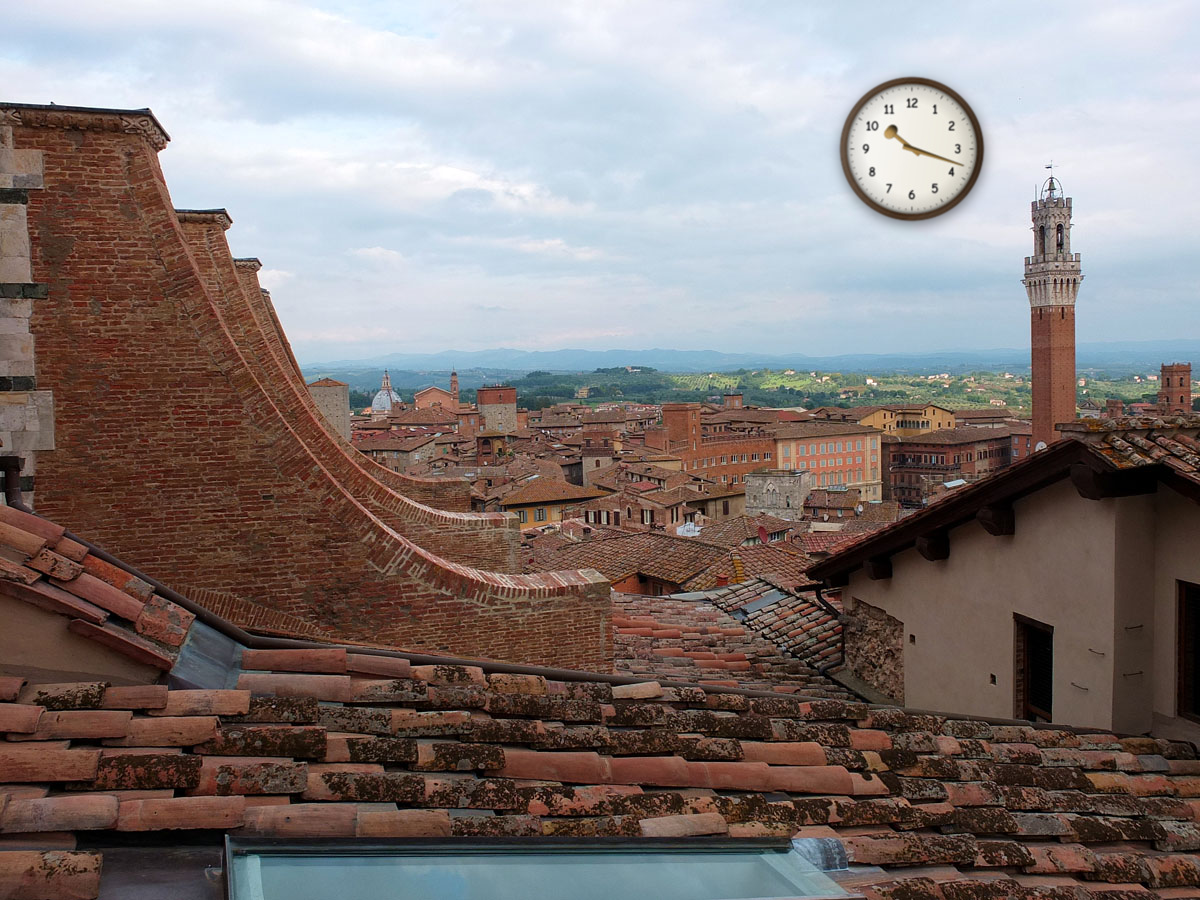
10:18
